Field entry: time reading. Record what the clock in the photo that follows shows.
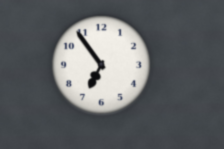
6:54
